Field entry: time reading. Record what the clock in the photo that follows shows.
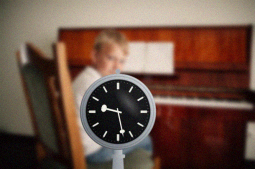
9:28
